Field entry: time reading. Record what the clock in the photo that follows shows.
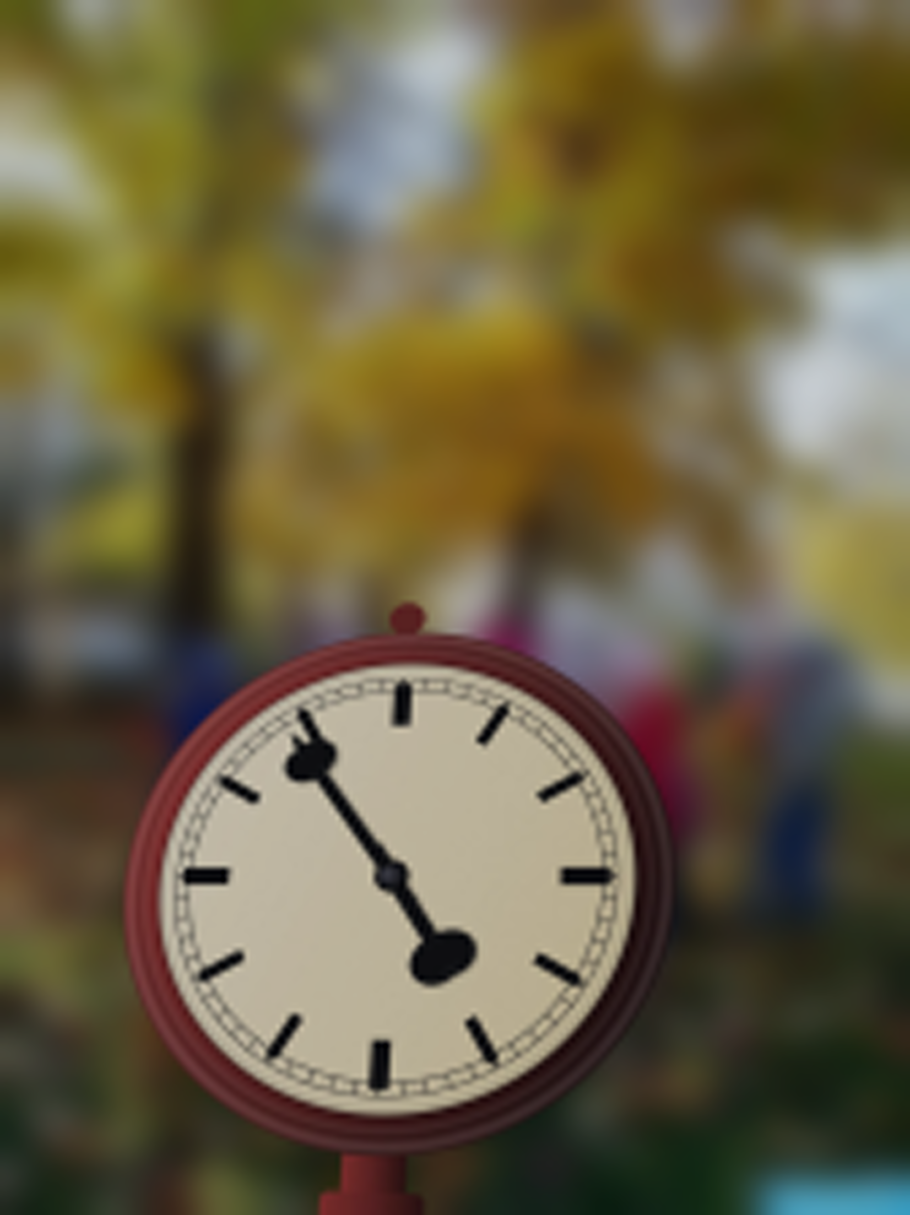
4:54
